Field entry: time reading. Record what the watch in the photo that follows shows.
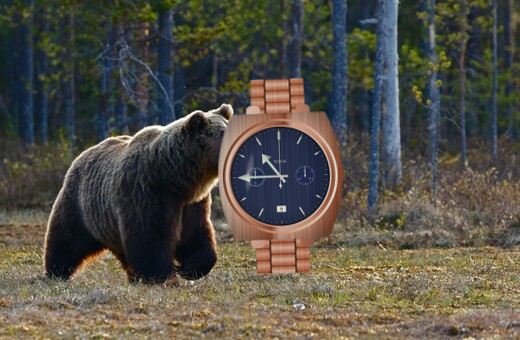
10:45
